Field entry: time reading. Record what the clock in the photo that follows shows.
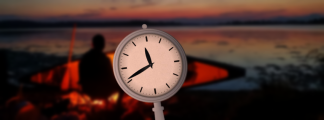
11:41
